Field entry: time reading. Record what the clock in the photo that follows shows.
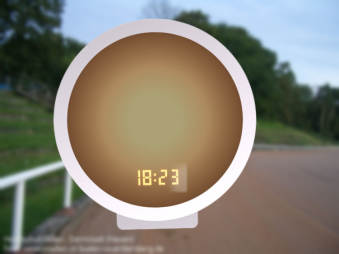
18:23
